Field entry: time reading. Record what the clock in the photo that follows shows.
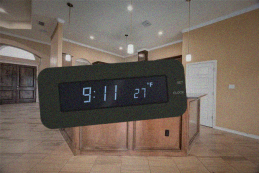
9:11
